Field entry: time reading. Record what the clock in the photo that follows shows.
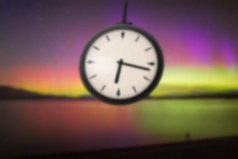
6:17
